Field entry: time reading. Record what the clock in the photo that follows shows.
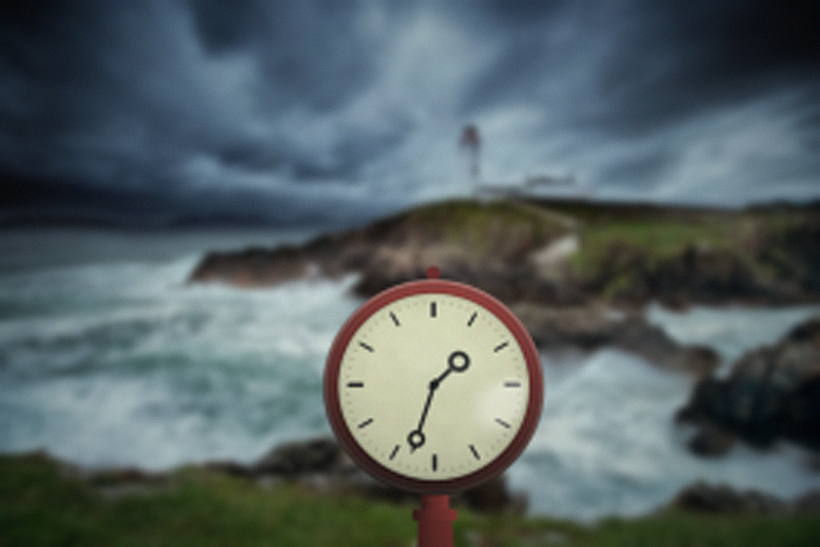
1:33
